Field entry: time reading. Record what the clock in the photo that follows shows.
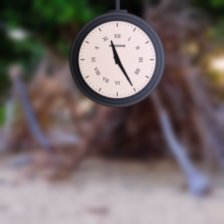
11:25
